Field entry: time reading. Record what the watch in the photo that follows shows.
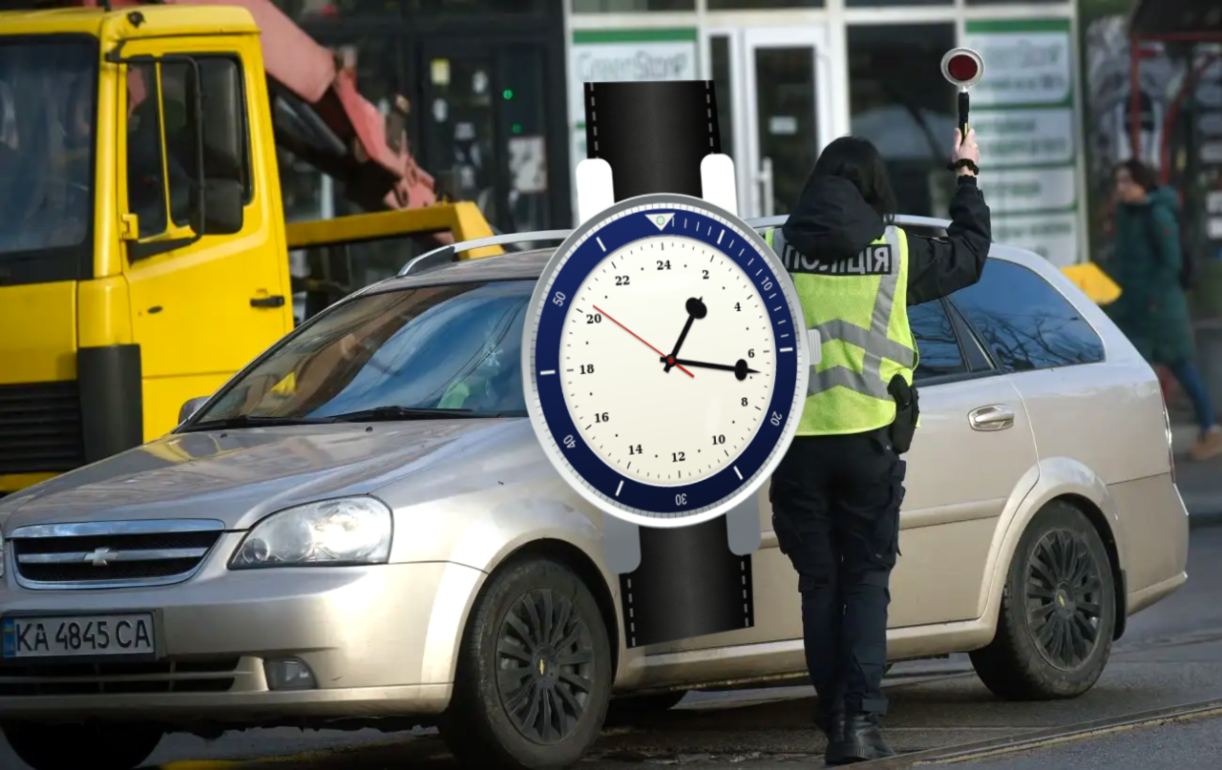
2:16:51
